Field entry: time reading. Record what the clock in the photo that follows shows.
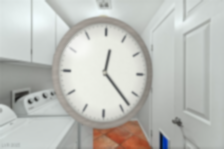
12:23
